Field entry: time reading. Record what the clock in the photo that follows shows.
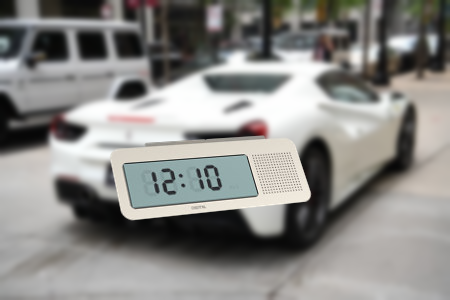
12:10
